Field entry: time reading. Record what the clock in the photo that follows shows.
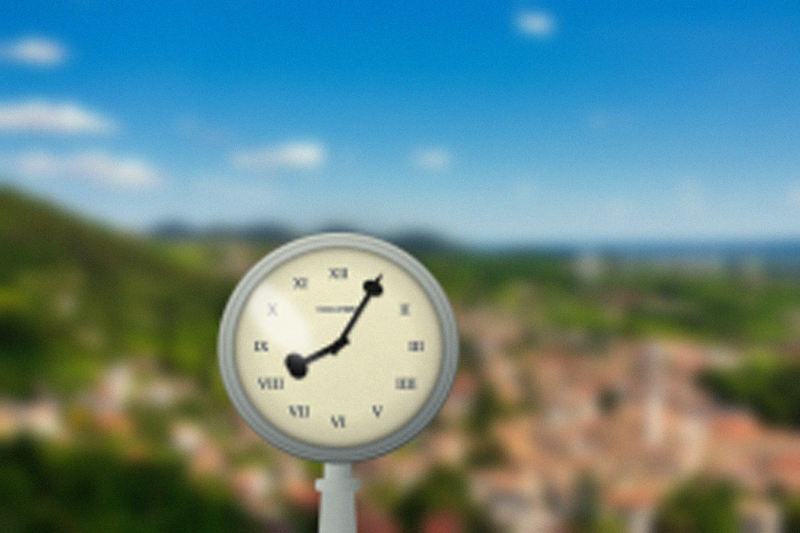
8:05
